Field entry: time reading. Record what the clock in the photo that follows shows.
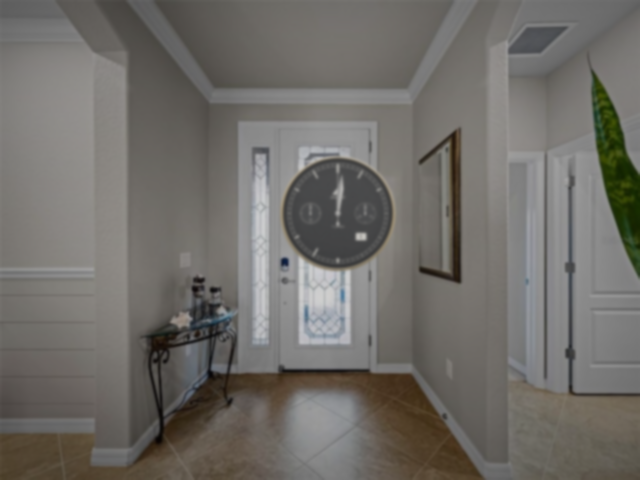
12:01
